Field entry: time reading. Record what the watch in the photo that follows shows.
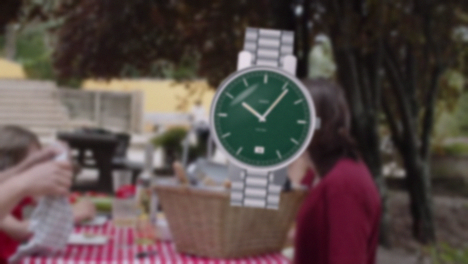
10:06
